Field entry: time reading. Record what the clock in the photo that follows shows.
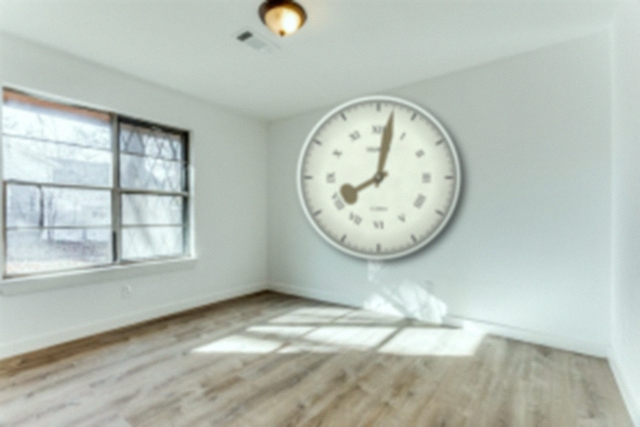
8:02
